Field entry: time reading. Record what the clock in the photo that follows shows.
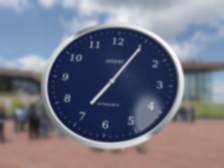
7:05
